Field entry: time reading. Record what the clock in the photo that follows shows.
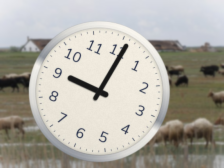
9:01
